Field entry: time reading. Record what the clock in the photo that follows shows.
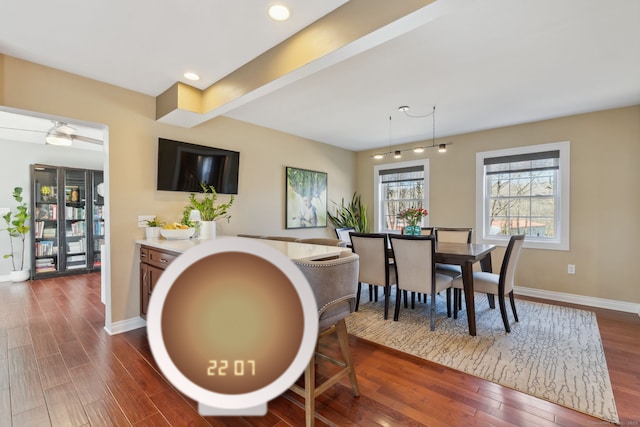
22:07
